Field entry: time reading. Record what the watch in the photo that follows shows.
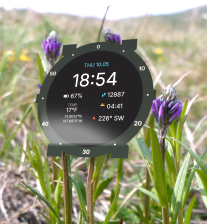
18:54
